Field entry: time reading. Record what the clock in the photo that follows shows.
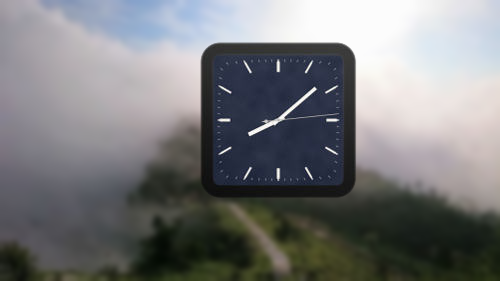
8:08:14
